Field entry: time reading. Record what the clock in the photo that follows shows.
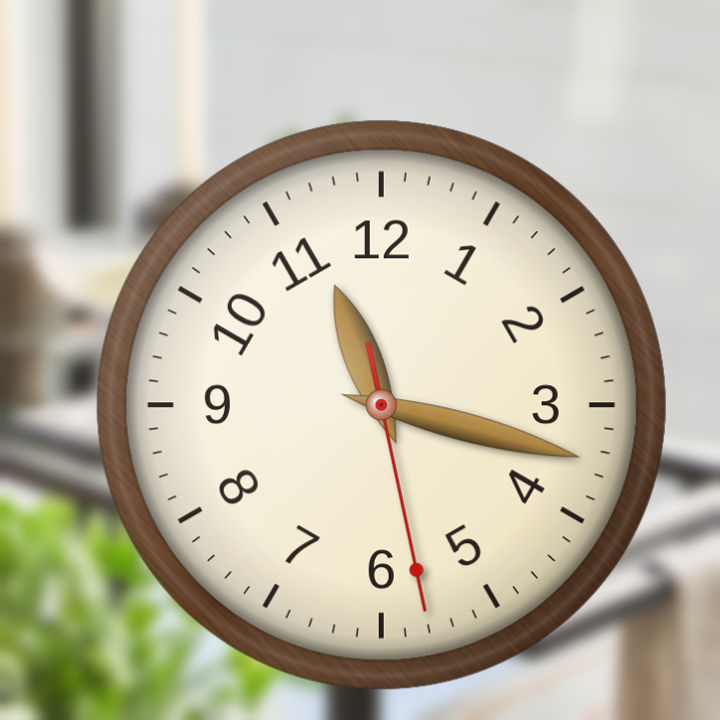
11:17:28
